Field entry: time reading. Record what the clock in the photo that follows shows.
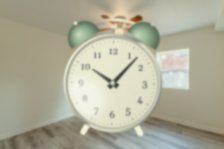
10:07
